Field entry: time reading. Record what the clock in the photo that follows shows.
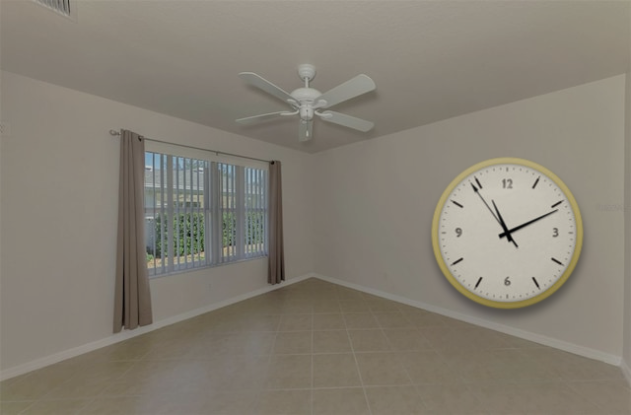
11:10:54
